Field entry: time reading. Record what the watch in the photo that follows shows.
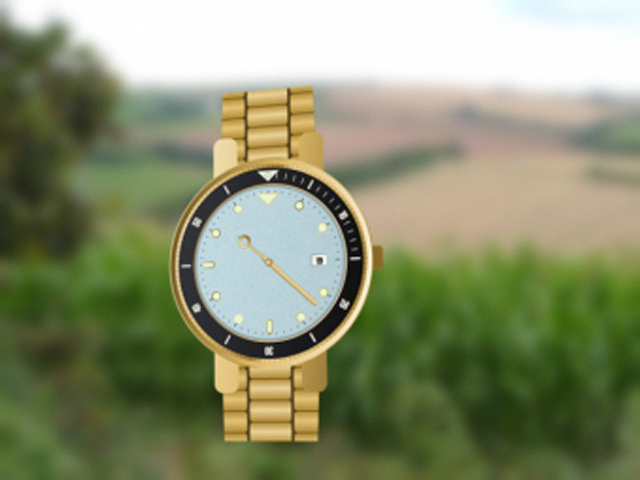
10:22
